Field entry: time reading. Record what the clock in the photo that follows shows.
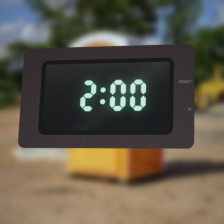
2:00
